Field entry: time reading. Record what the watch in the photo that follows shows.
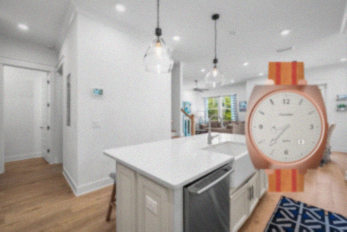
8:37
